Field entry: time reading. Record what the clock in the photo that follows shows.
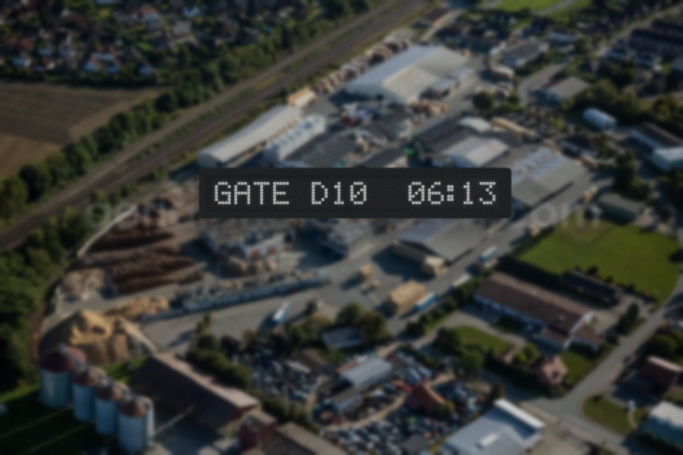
6:13
